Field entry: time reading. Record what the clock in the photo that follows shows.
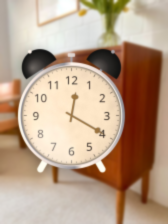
12:20
